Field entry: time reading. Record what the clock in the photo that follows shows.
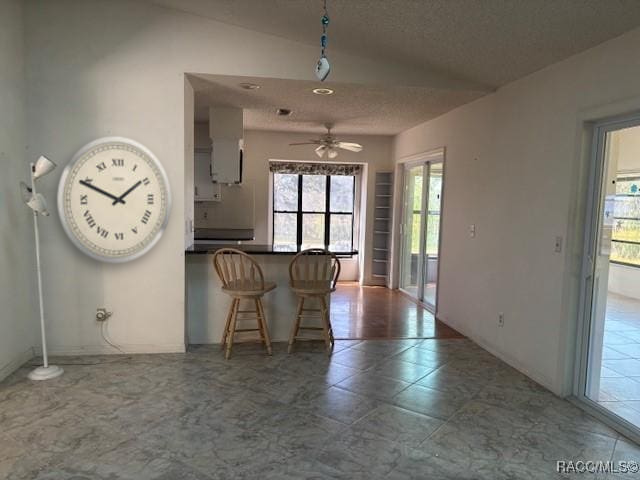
1:49
